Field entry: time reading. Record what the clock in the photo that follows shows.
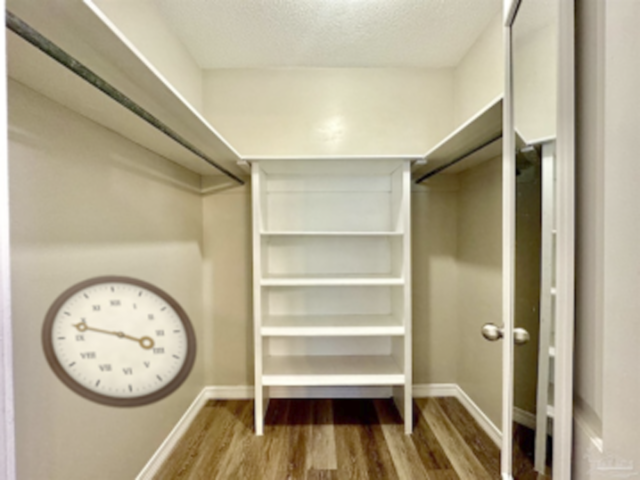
3:48
